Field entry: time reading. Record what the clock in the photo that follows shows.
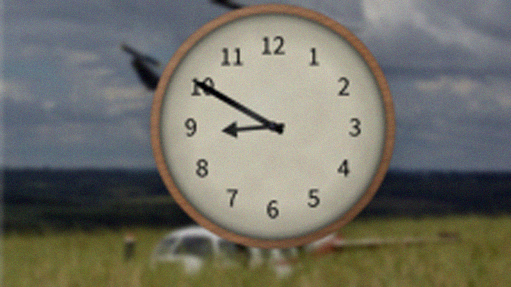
8:50
